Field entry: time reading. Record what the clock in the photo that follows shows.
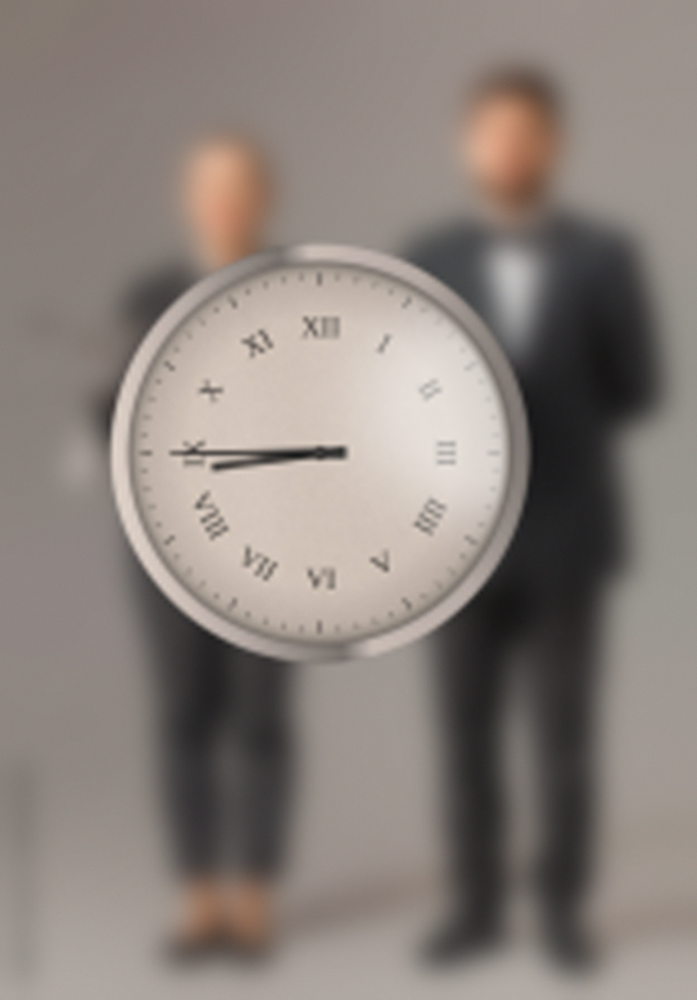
8:45
